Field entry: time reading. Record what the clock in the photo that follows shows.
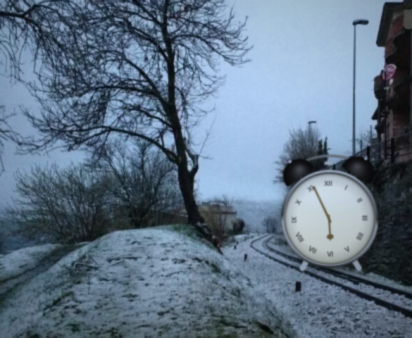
5:56
